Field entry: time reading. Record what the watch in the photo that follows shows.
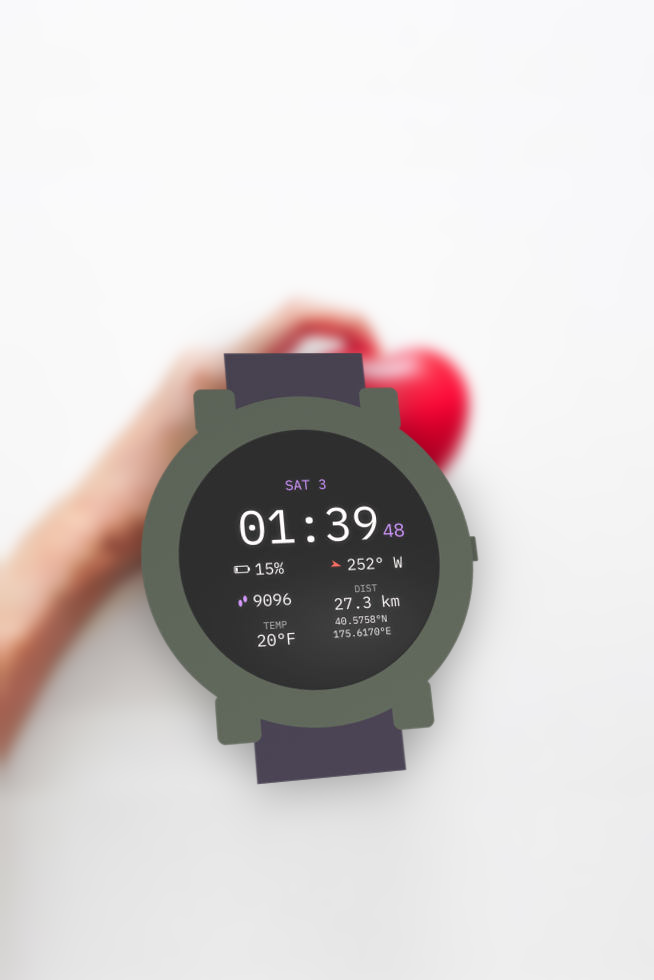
1:39:48
